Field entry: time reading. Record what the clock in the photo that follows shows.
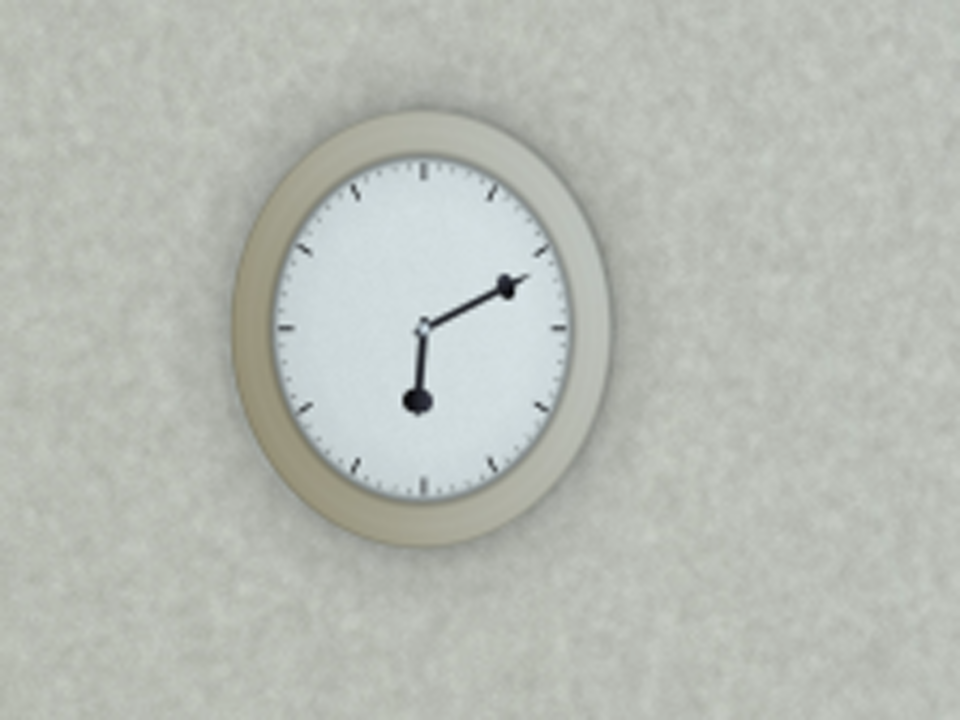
6:11
